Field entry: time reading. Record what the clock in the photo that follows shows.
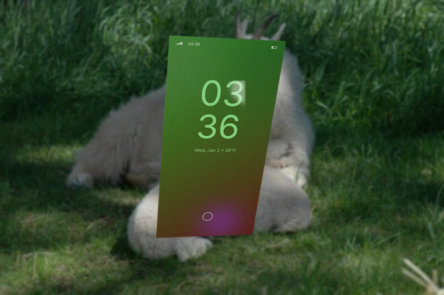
3:36
